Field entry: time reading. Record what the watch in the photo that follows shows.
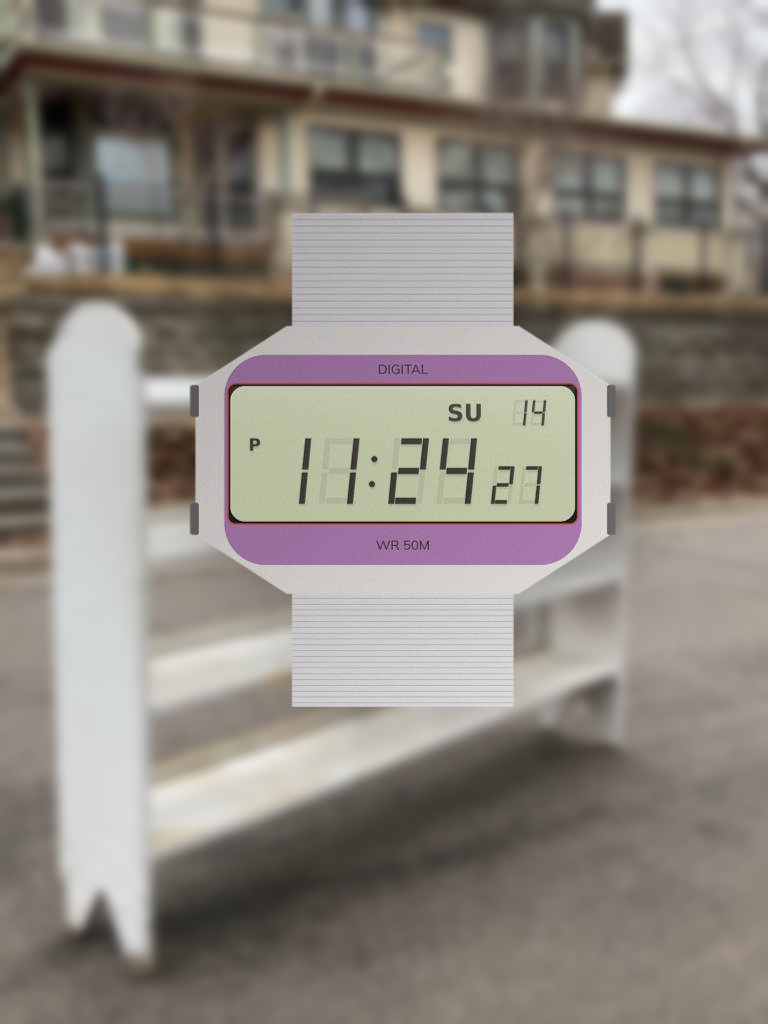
11:24:27
